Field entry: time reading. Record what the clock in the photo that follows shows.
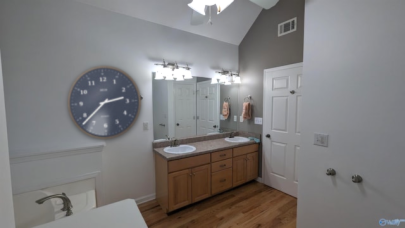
2:38
